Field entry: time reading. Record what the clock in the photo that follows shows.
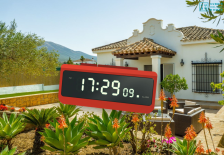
17:29:09
